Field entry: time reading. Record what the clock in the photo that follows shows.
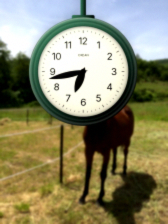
6:43
